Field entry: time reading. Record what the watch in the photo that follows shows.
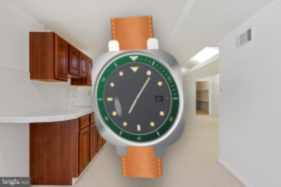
7:06
